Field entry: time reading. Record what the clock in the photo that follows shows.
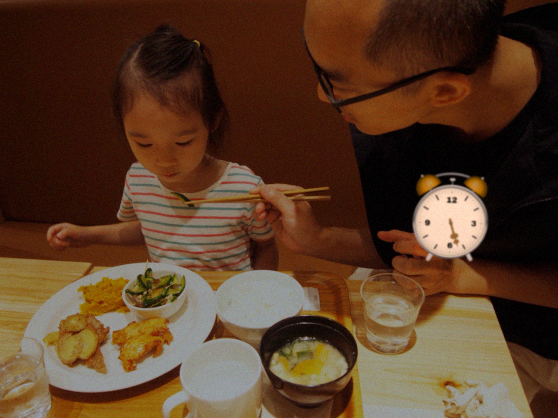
5:27
